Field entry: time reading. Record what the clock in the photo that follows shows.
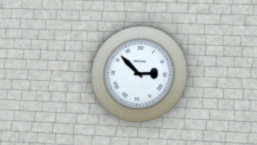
2:52
